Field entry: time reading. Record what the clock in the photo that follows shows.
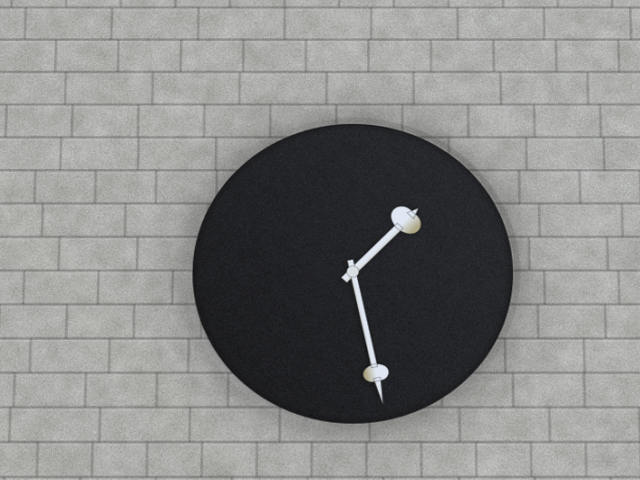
1:28
